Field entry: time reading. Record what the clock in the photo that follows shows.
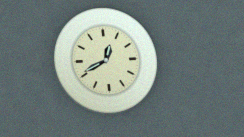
12:41
